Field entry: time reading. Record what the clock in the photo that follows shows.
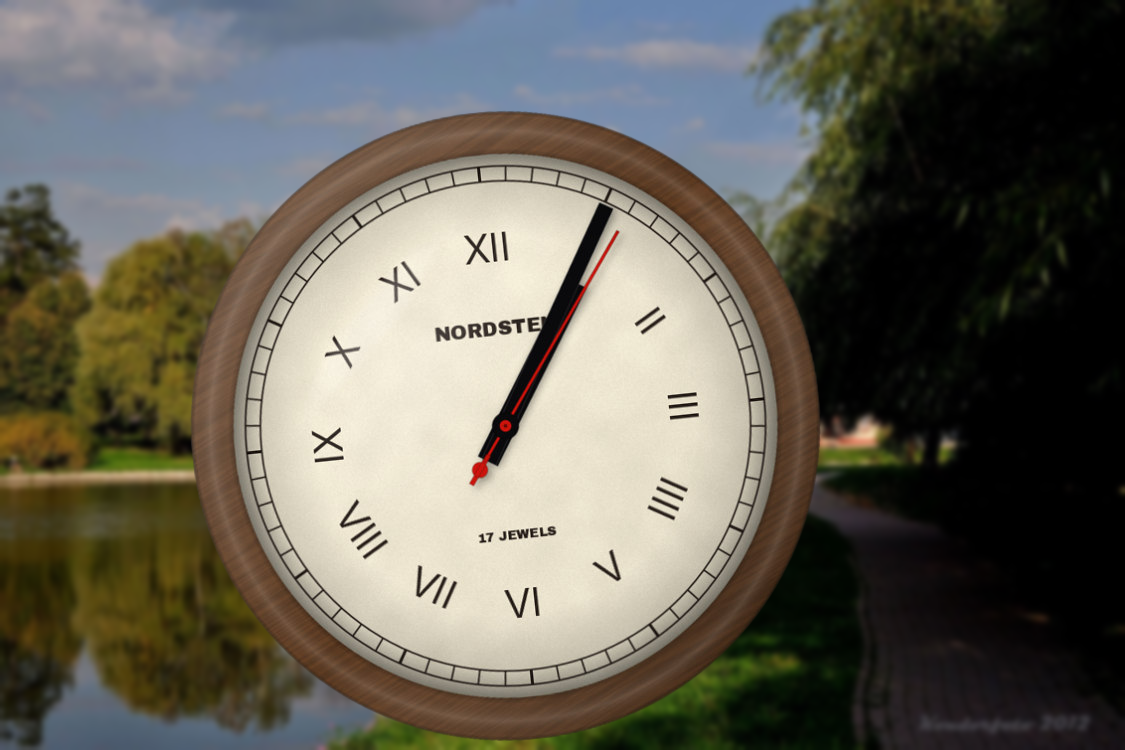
1:05:06
